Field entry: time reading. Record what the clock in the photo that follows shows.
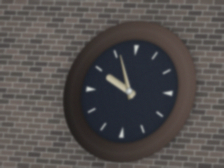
9:56
